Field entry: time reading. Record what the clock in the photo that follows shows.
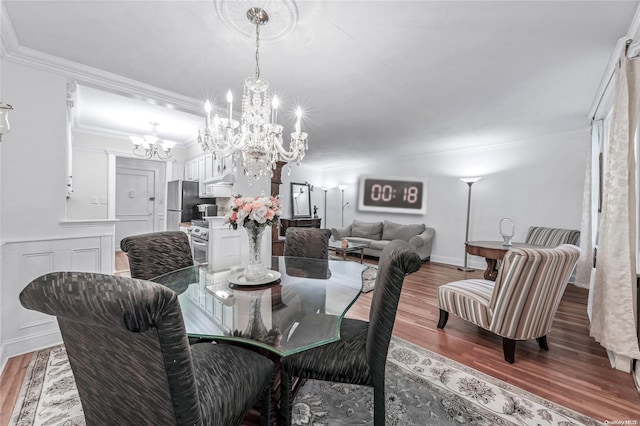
0:18
